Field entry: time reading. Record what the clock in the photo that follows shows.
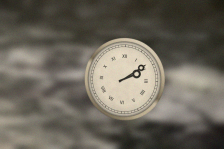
2:09
